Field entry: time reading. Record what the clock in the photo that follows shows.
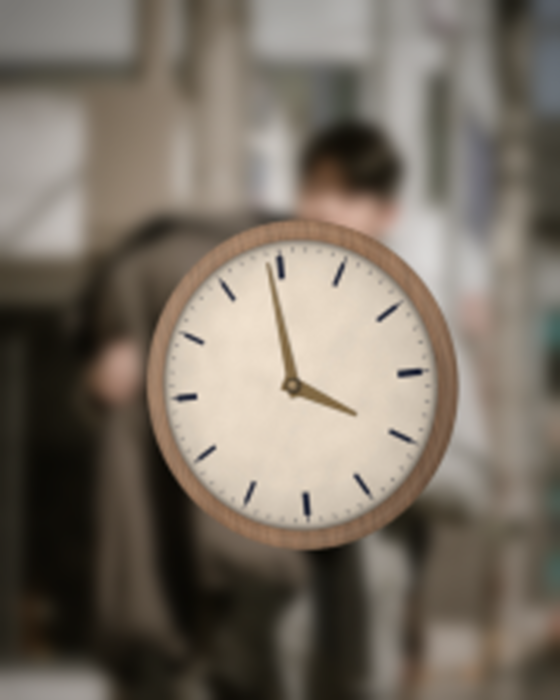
3:59
